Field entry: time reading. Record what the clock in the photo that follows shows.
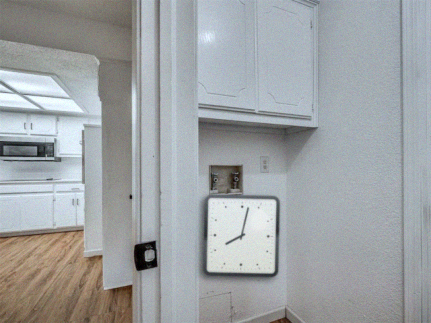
8:02
